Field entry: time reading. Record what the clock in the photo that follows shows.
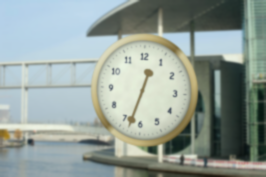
12:33
